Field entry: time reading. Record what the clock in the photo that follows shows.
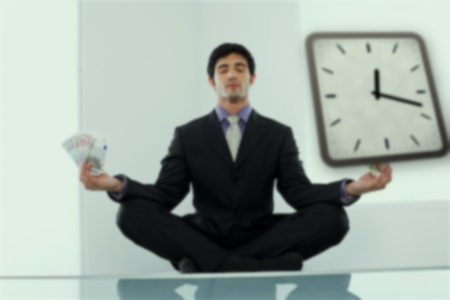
12:18
